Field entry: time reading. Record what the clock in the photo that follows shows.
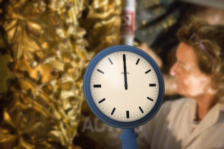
12:00
